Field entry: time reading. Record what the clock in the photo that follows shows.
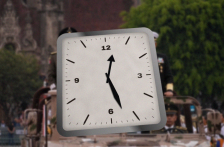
12:27
